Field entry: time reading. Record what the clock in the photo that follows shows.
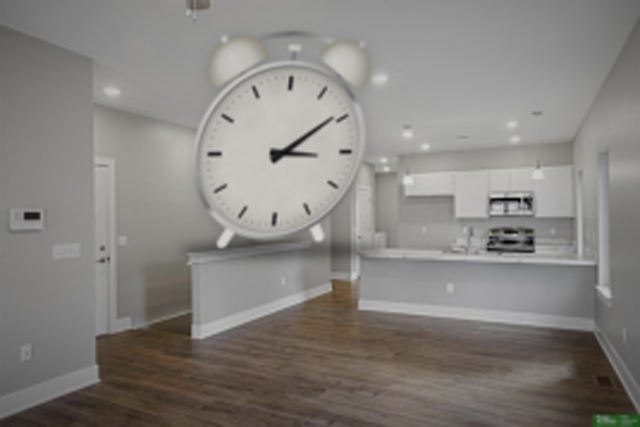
3:09
